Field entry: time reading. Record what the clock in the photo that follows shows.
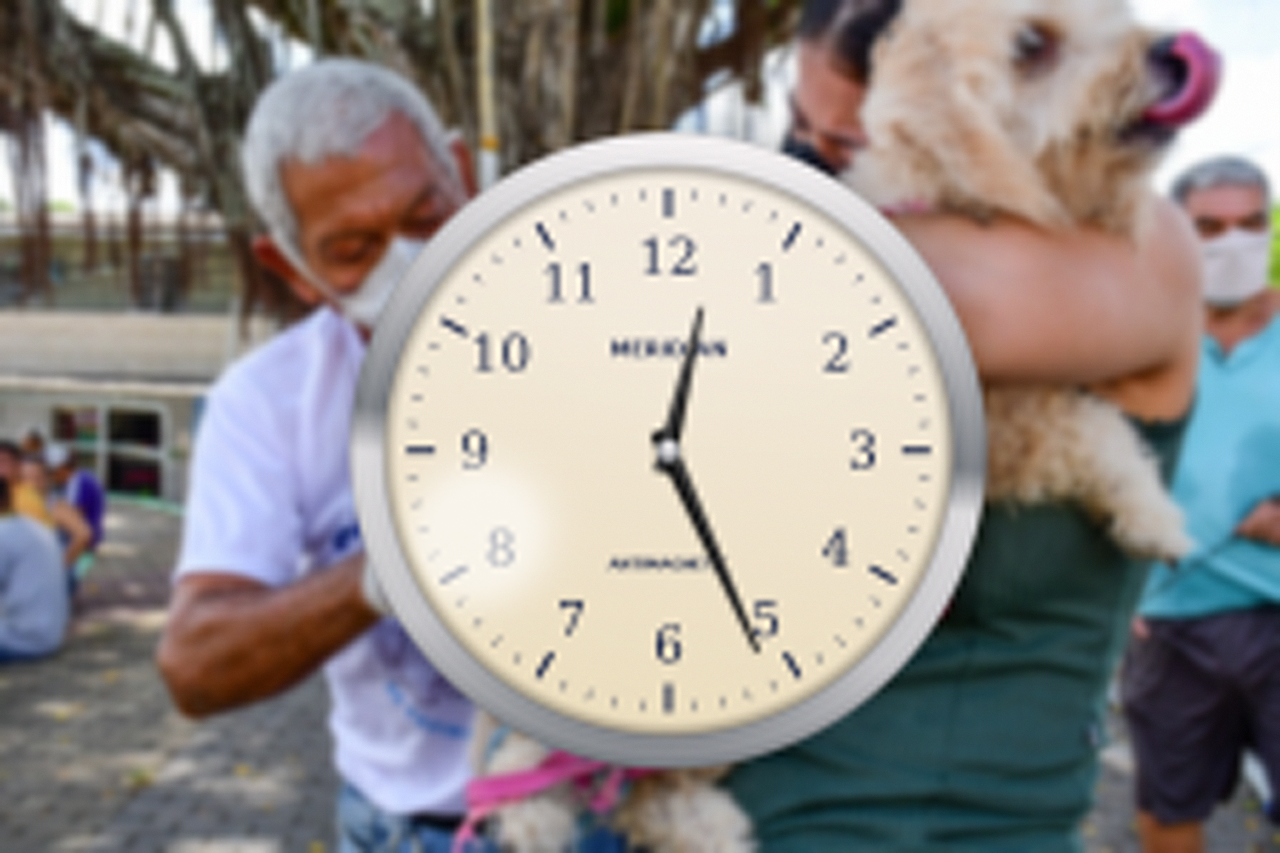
12:26
